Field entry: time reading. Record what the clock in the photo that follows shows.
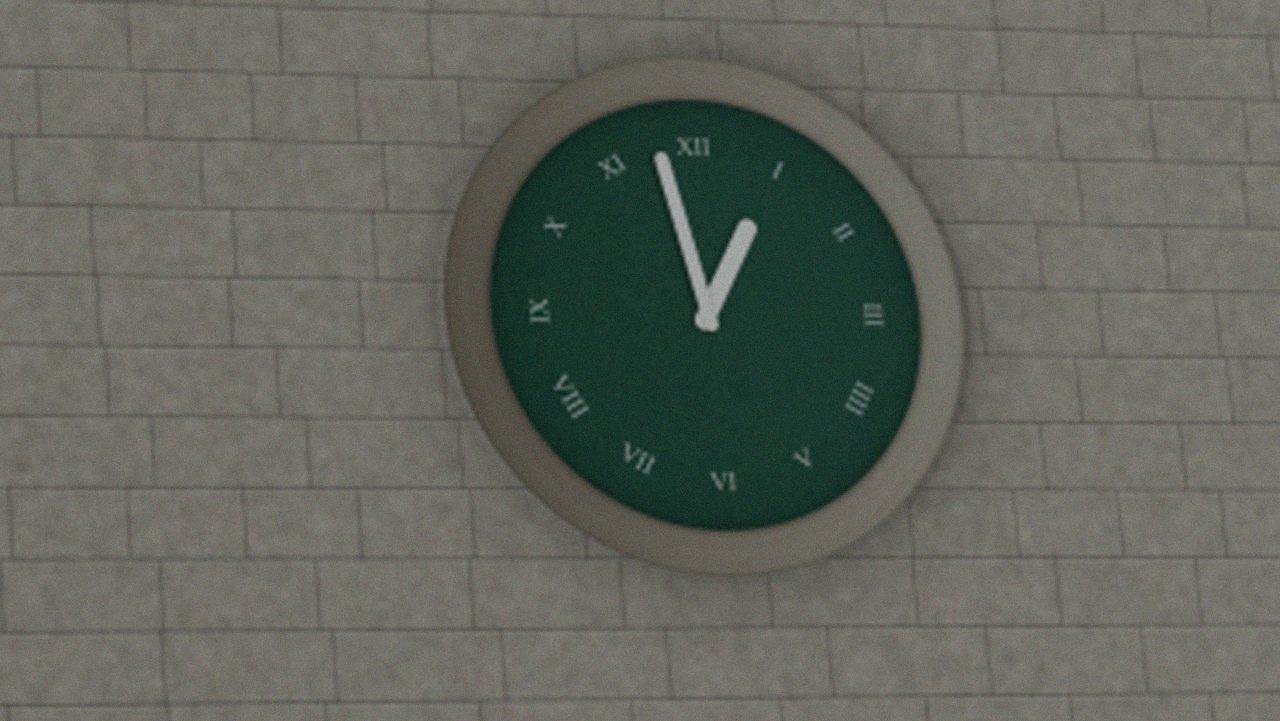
12:58
